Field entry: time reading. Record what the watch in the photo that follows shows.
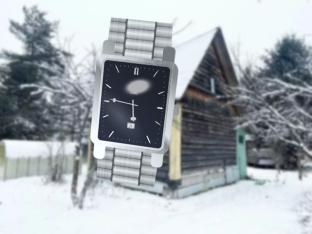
5:46
